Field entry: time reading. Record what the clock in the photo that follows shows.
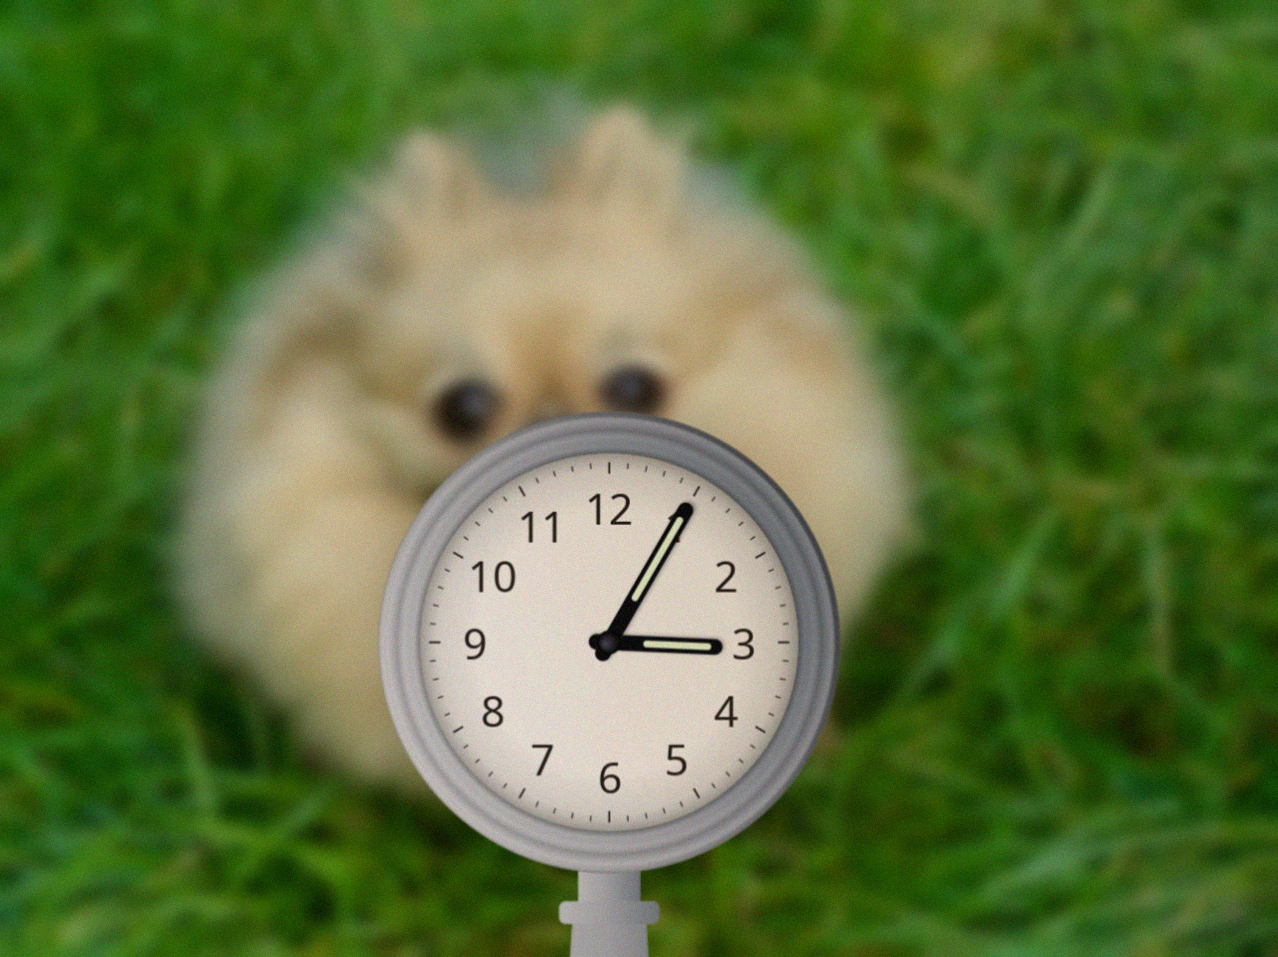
3:05
